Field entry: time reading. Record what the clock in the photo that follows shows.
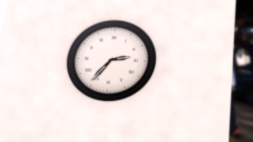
2:36
